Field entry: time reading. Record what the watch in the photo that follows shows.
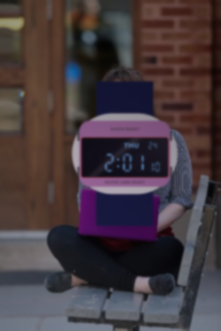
2:01
